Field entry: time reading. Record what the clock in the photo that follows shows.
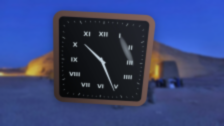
10:26
